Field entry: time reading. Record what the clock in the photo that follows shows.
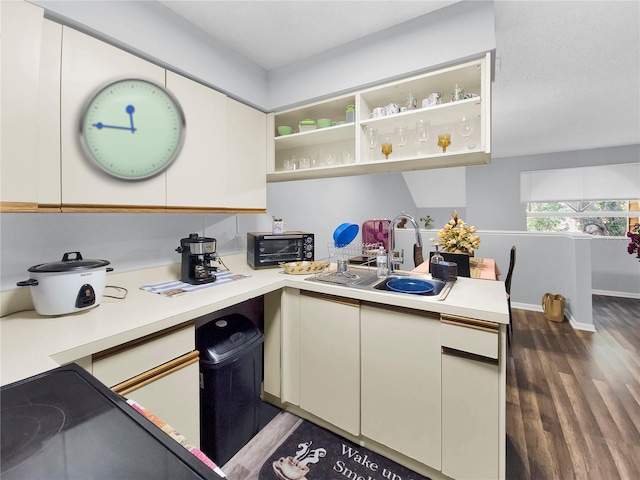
11:46
